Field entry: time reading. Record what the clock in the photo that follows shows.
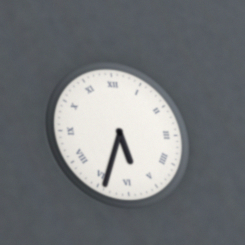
5:34
